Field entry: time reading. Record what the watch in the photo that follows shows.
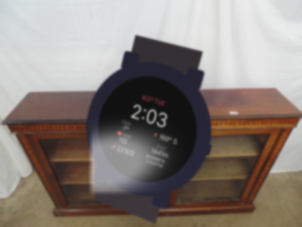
2:03
